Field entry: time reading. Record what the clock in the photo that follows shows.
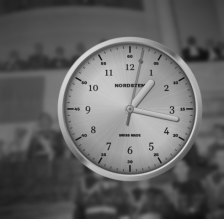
1:17:02
